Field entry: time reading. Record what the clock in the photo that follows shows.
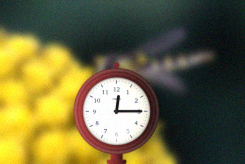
12:15
